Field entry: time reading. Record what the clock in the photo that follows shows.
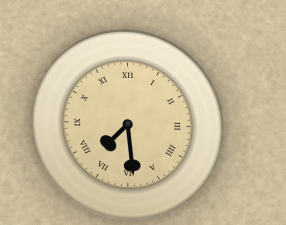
7:29
